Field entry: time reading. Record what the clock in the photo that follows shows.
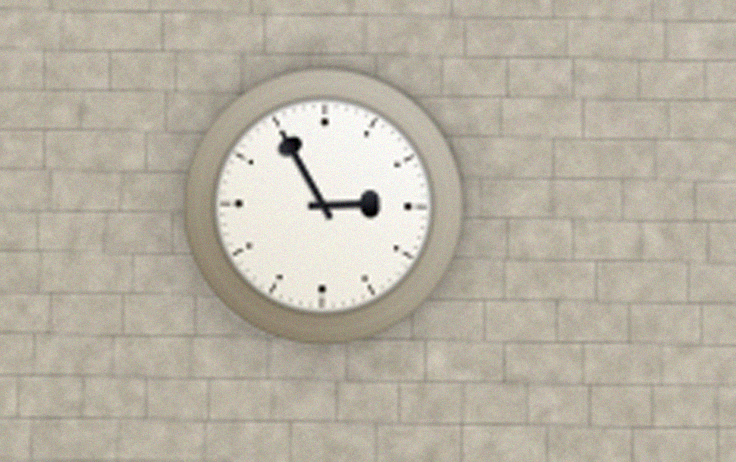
2:55
